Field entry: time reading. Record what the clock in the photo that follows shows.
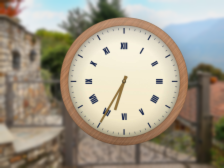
6:35
